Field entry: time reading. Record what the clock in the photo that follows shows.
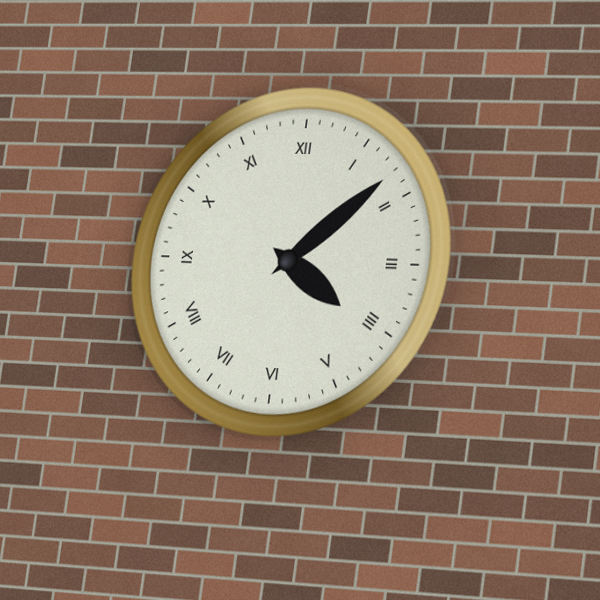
4:08
